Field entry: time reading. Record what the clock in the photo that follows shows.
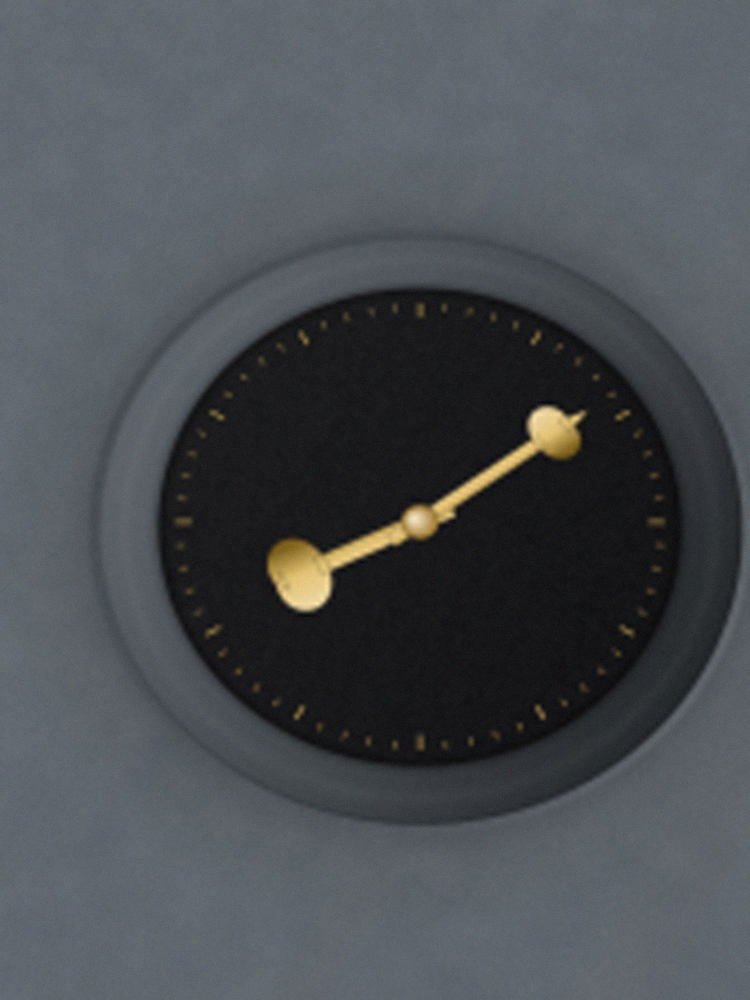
8:09
